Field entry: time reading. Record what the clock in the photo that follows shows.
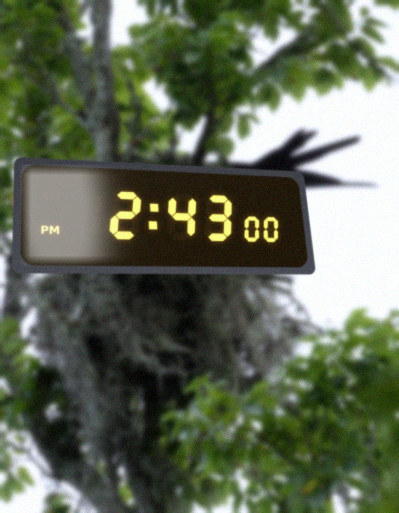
2:43:00
